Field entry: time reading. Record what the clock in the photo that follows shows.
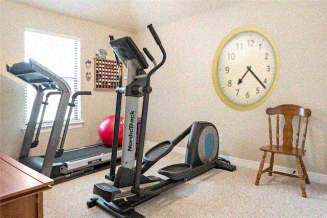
7:22
